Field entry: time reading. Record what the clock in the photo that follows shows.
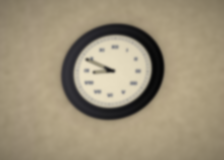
8:49
